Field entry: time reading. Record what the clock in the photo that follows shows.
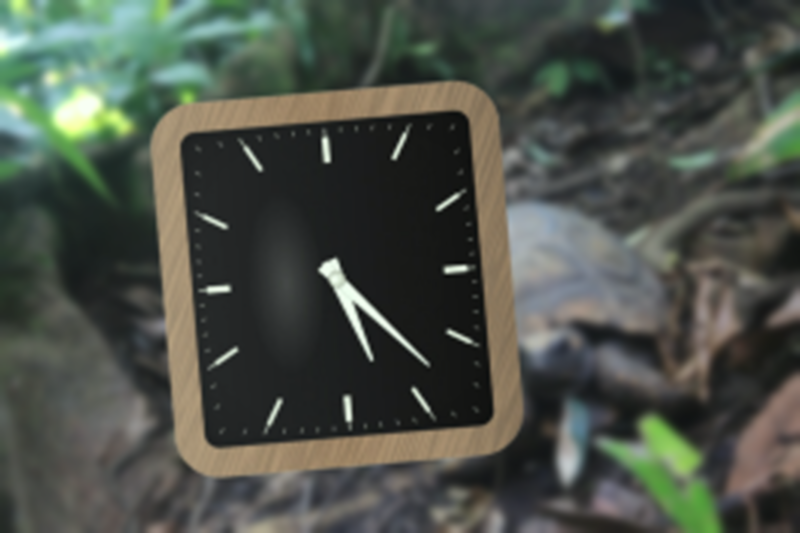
5:23
